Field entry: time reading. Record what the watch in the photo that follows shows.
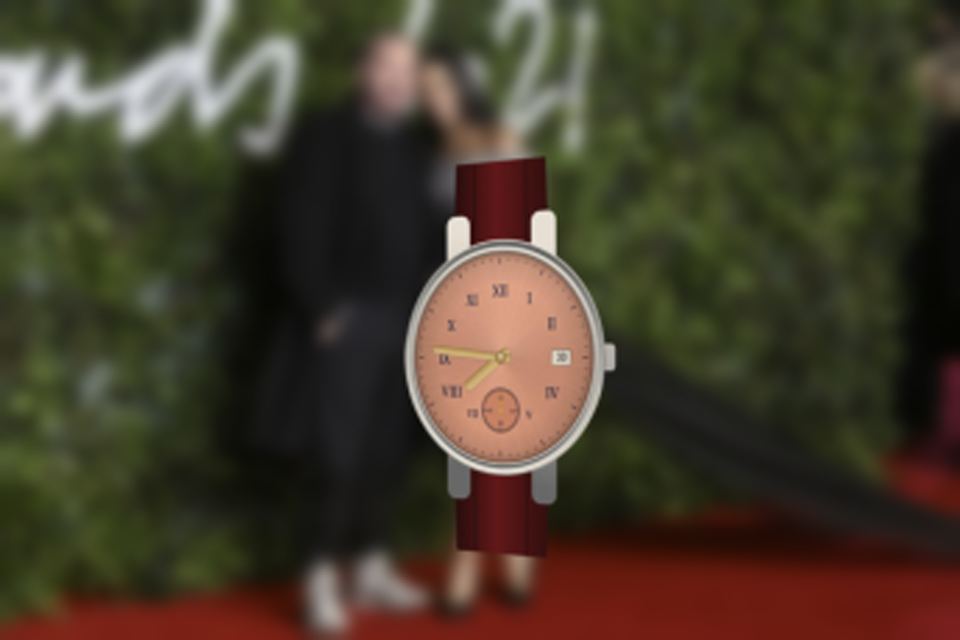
7:46
